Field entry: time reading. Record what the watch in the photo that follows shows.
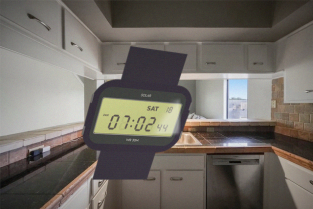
7:02:44
